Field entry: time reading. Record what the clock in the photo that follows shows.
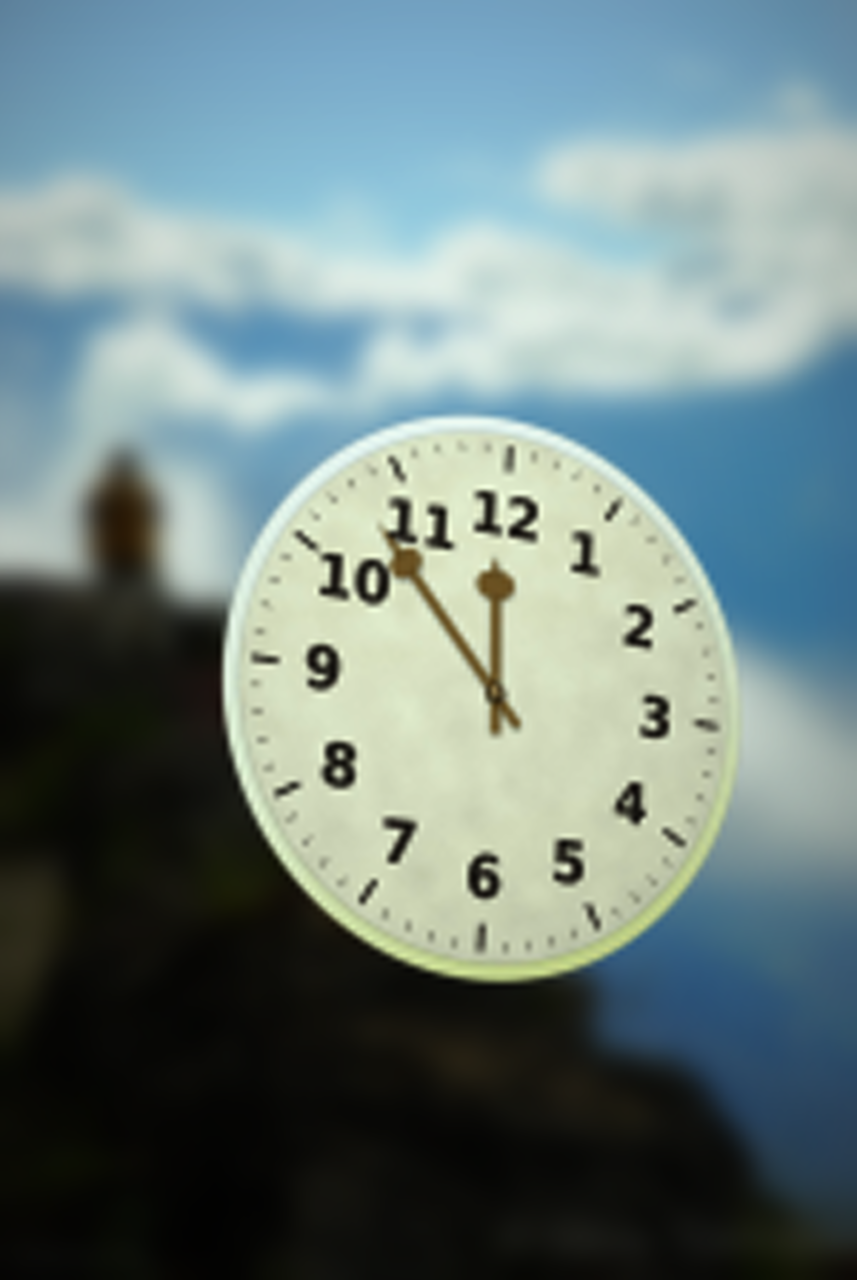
11:53
